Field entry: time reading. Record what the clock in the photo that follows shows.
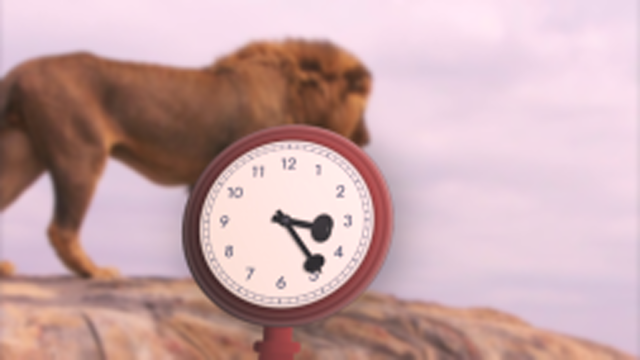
3:24
